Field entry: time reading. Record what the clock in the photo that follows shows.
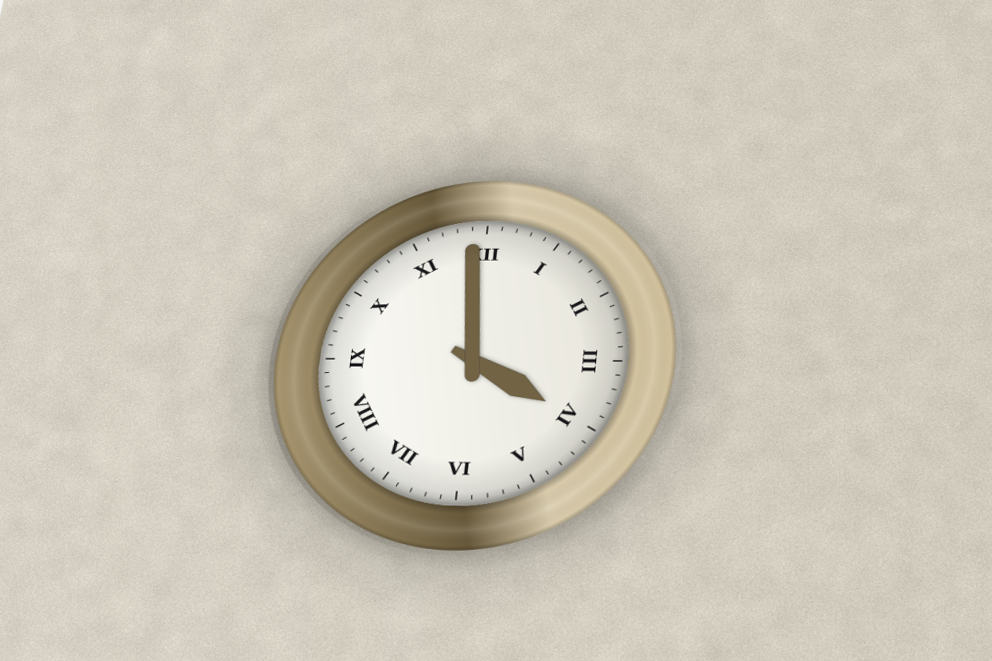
3:59
